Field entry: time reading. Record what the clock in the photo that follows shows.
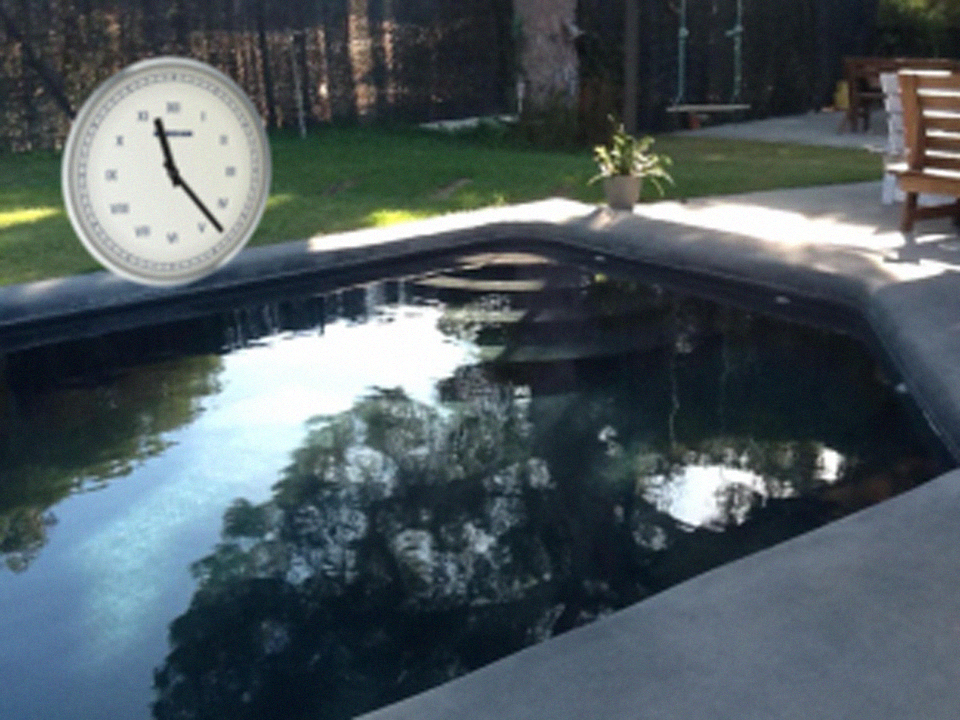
11:23
